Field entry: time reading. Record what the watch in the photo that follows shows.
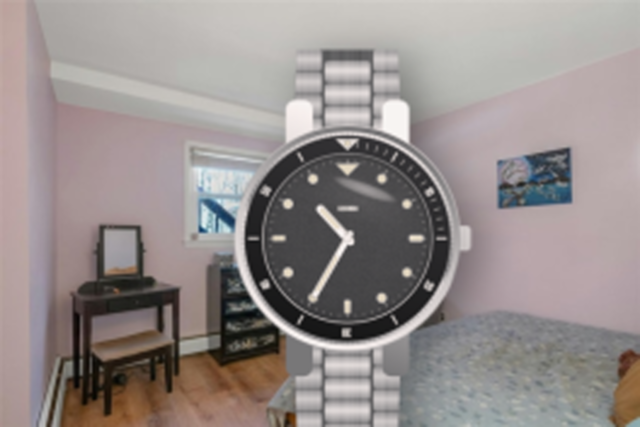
10:35
